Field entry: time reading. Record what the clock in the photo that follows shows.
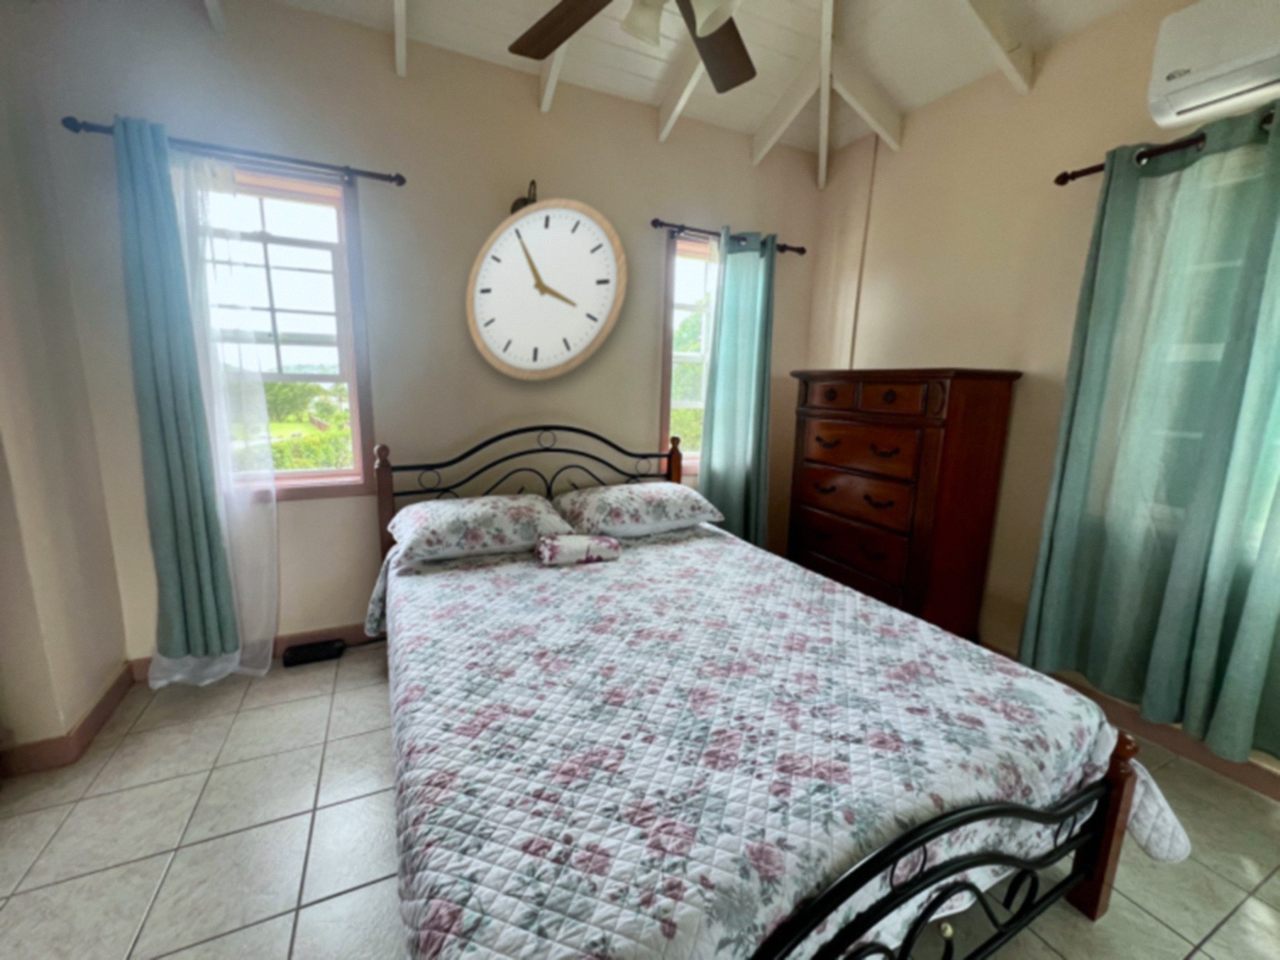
3:55
